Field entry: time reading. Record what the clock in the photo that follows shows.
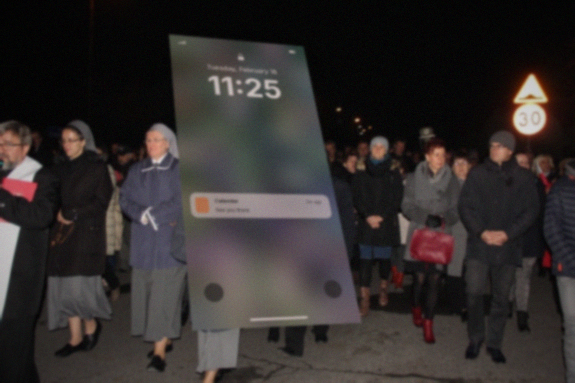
11:25
